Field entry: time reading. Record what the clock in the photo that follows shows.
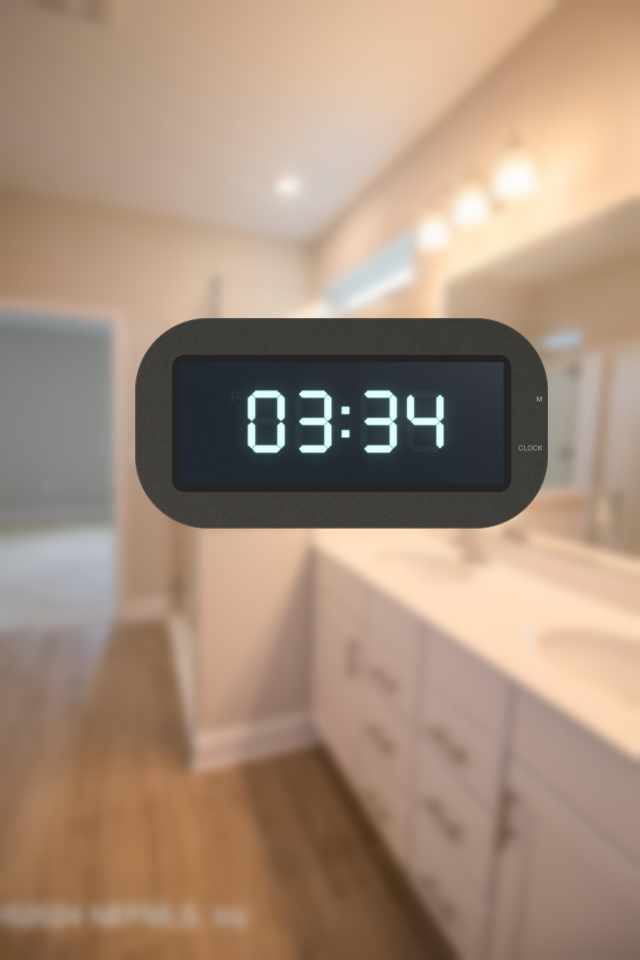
3:34
